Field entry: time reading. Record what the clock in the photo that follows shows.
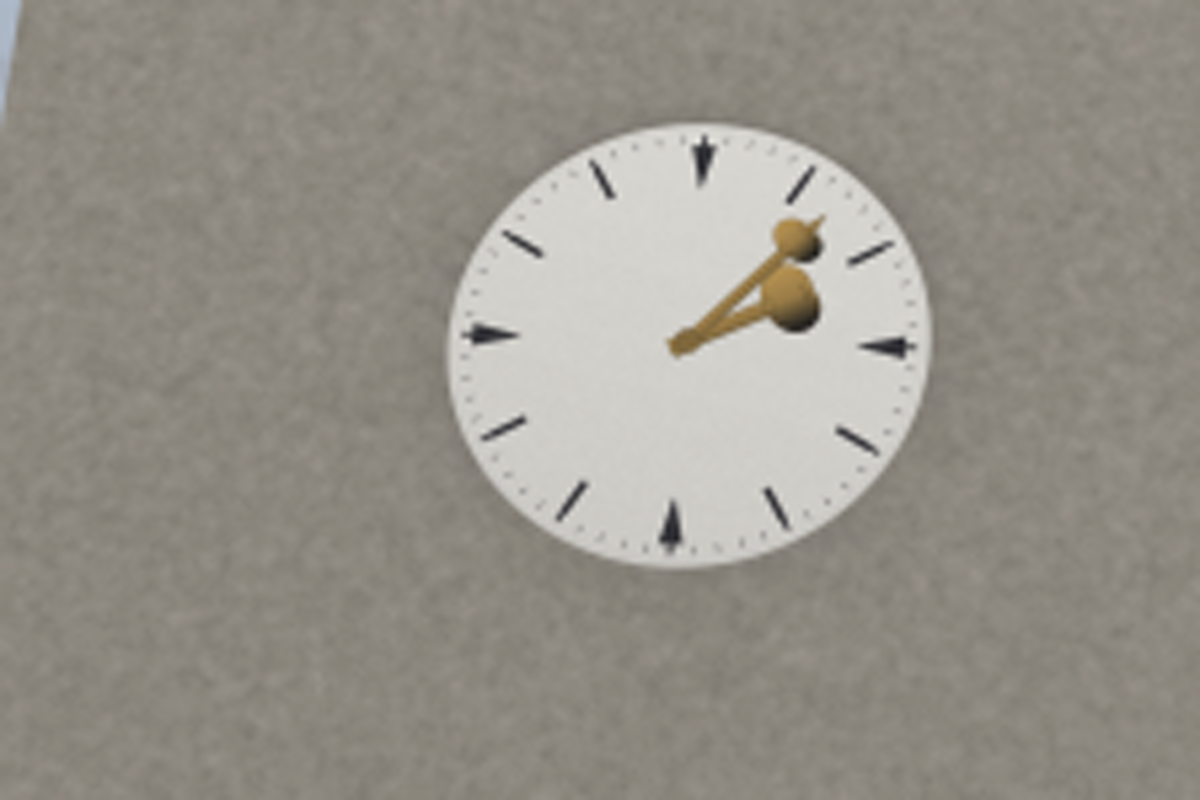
2:07
